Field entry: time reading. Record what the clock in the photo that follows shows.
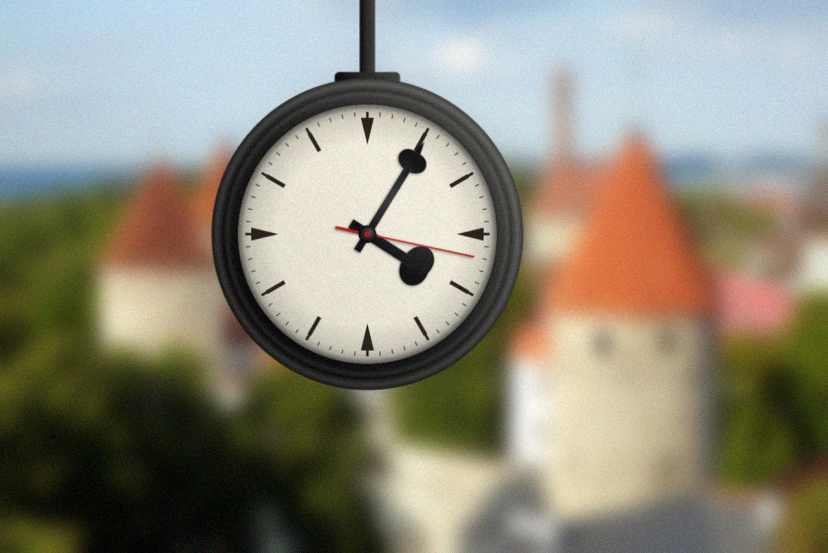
4:05:17
